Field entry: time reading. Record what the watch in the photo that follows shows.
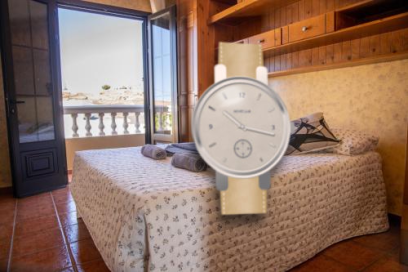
10:17
